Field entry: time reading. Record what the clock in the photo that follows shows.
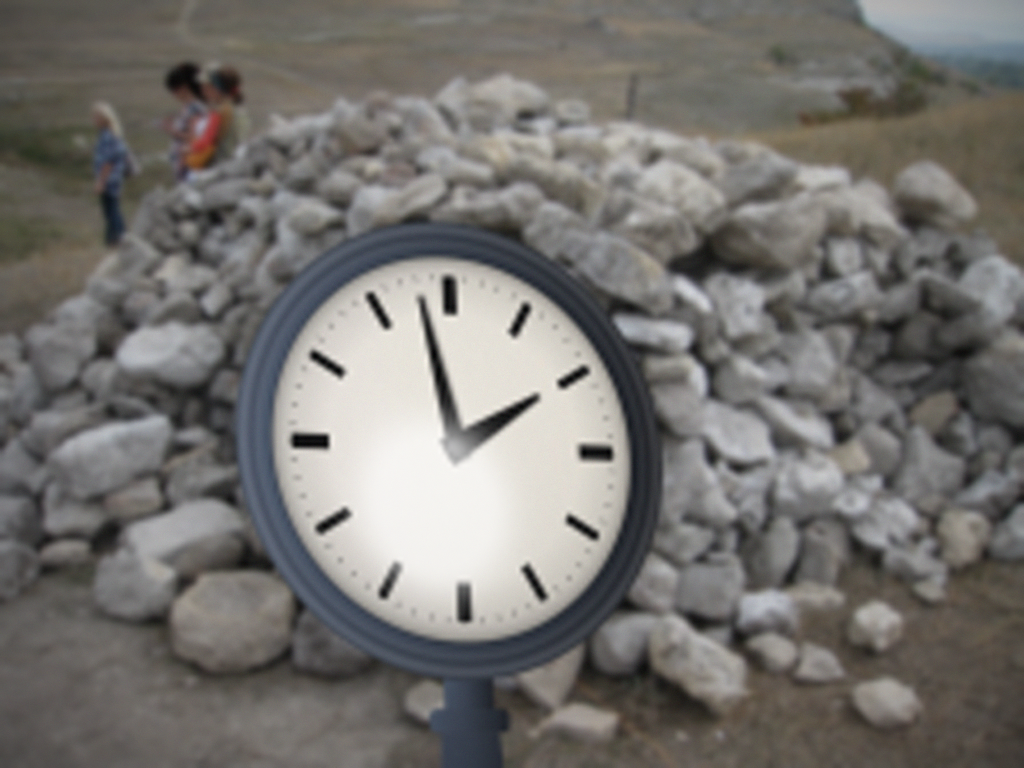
1:58
